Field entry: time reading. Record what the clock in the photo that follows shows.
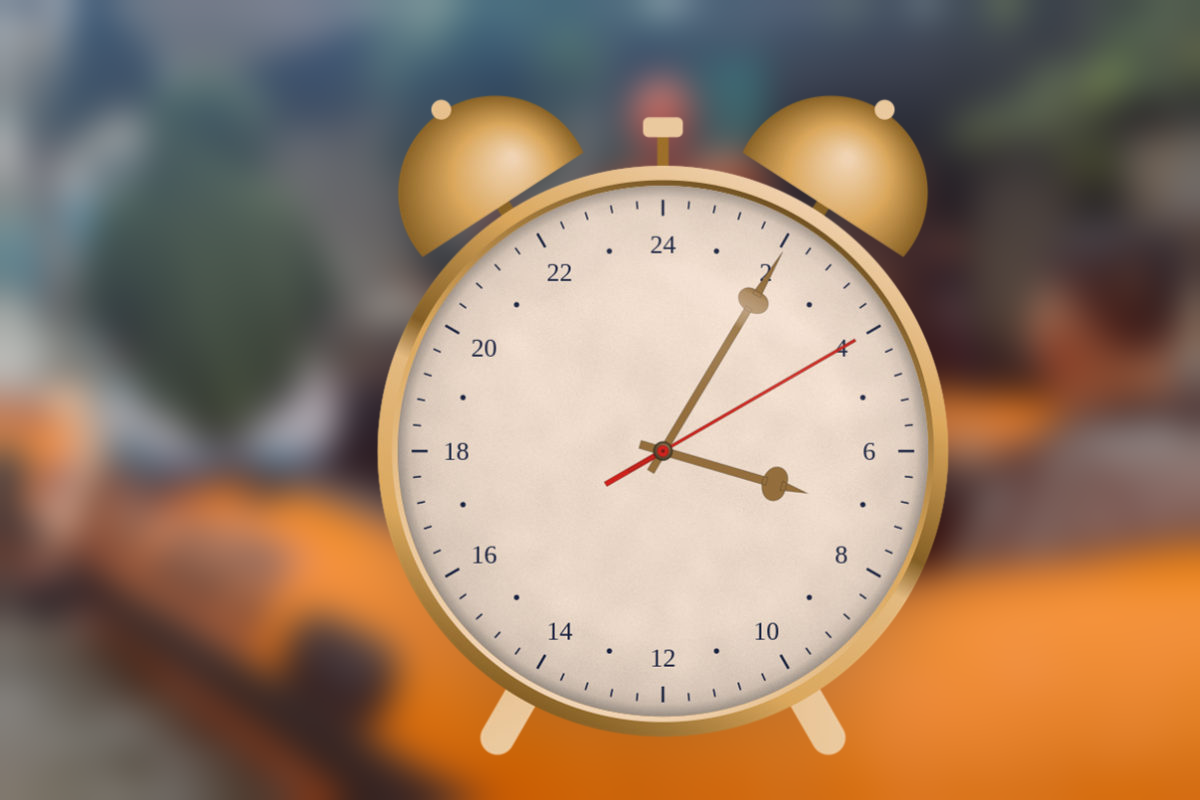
7:05:10
